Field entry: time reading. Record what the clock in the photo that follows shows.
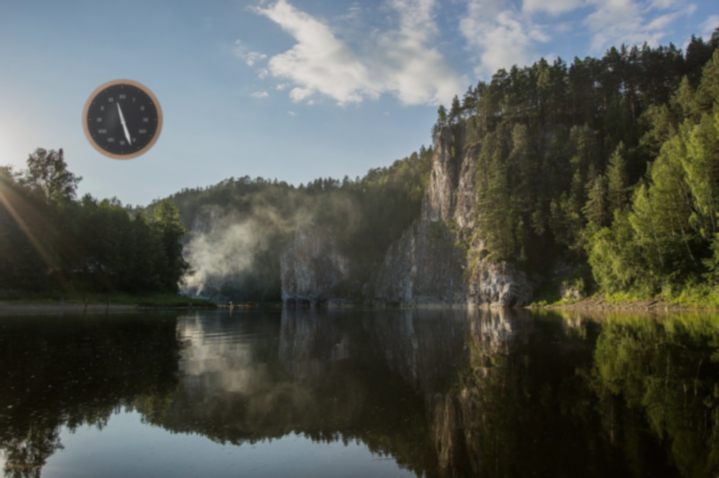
11:27
